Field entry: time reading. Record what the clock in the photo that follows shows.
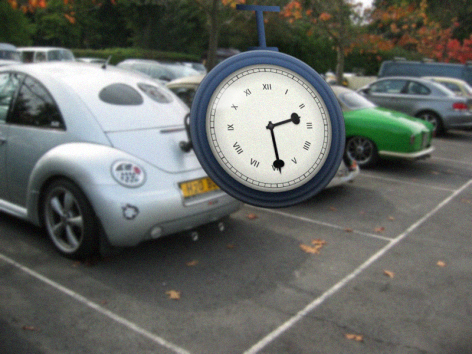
2:29
